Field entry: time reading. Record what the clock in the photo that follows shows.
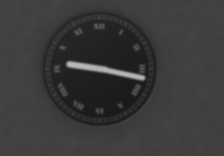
9:17
